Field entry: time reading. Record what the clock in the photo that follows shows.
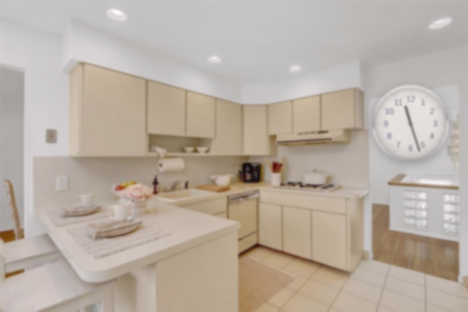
11:27
